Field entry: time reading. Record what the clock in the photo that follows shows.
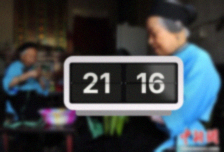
21:16
